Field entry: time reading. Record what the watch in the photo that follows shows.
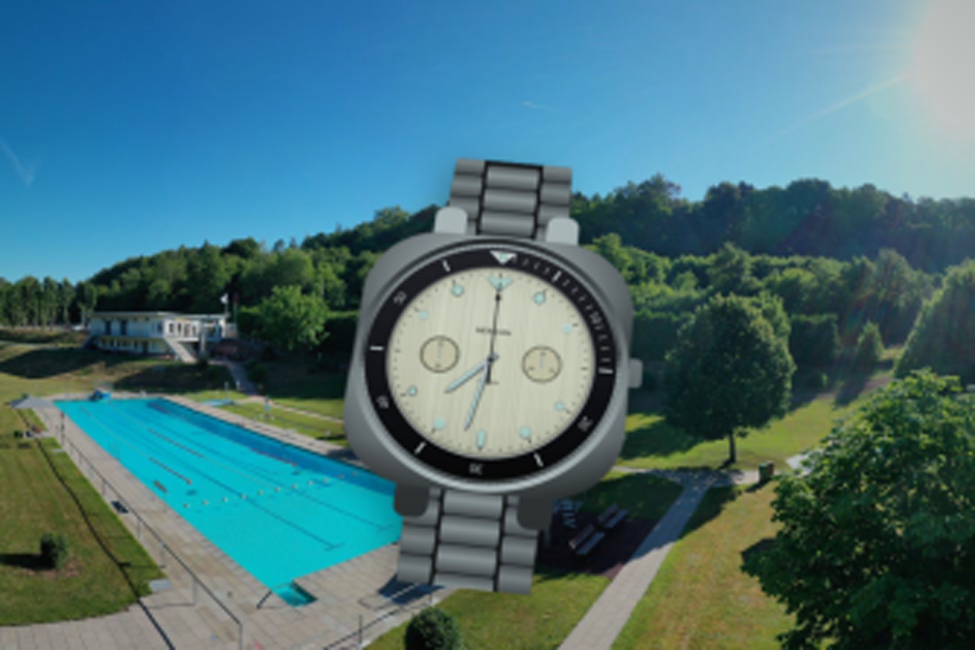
7:32
